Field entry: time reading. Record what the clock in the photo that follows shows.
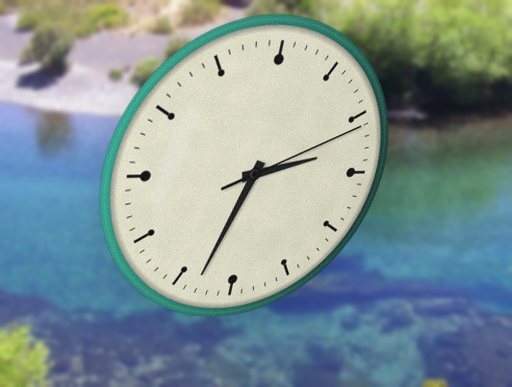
2:33:11
